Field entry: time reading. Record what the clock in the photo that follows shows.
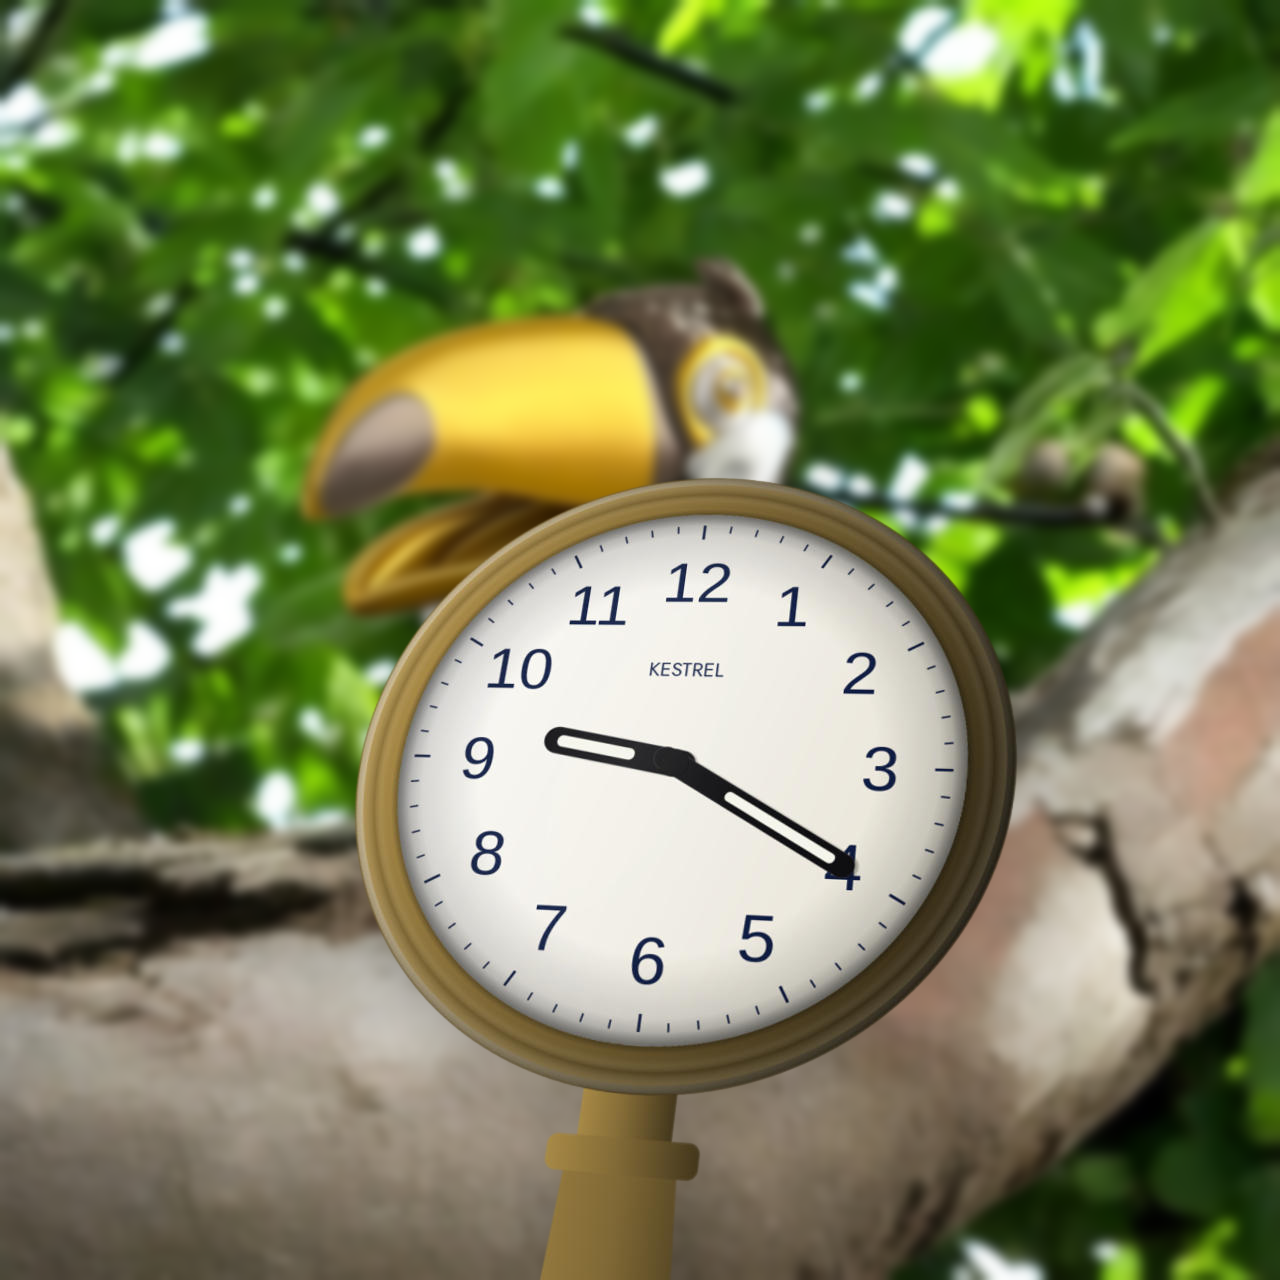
9:20
